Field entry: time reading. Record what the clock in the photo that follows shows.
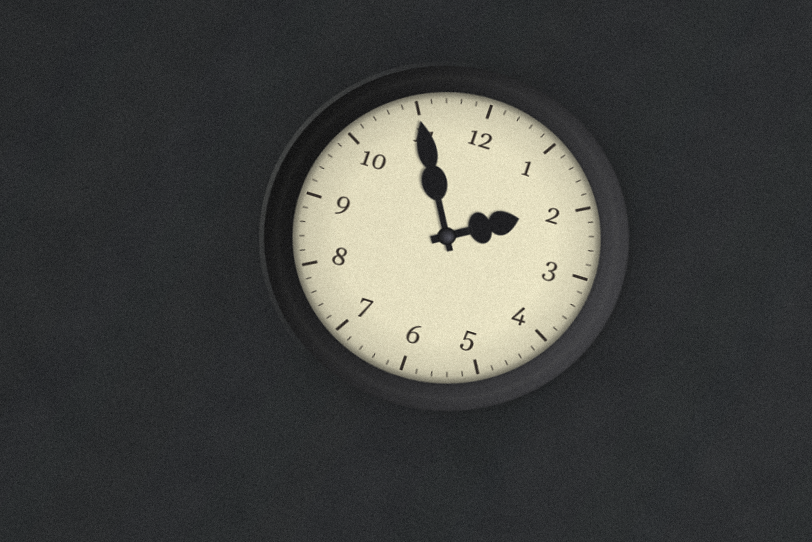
1:55
